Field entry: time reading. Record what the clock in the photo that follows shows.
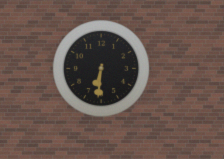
6:31
